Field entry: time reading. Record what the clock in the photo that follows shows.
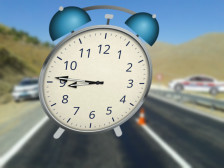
8:46
